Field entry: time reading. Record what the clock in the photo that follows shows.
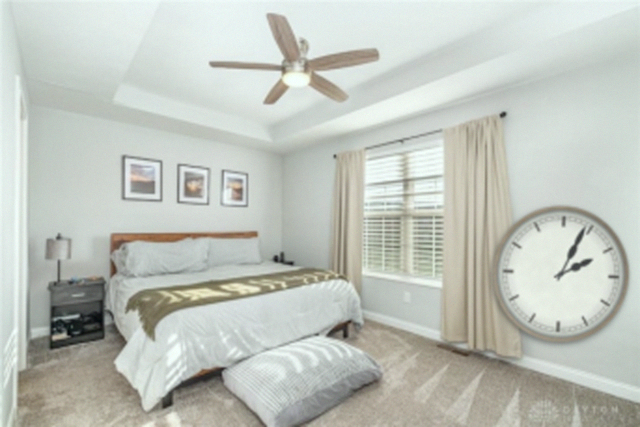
2:04
